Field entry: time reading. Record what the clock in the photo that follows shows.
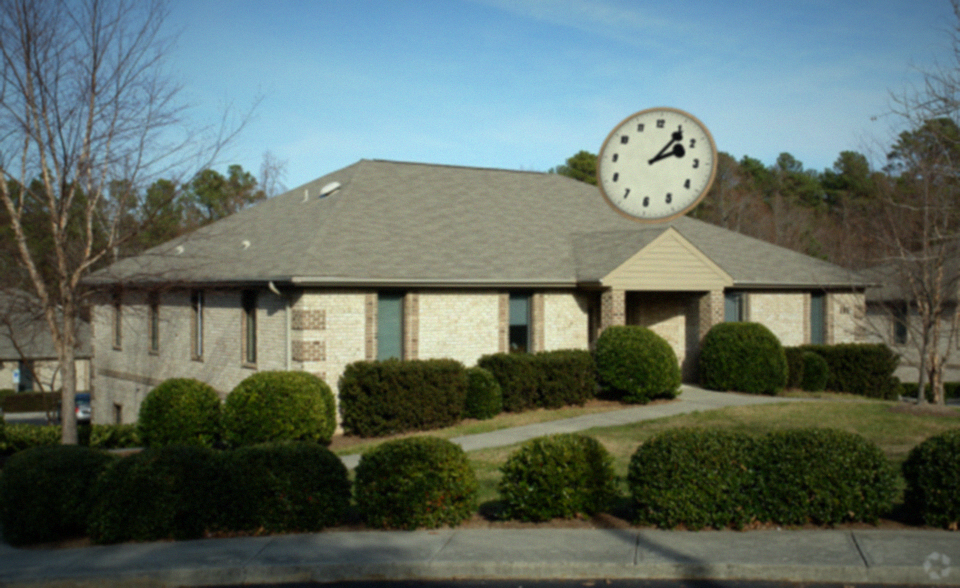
2:06
